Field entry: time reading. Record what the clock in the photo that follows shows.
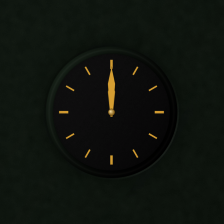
12:00
